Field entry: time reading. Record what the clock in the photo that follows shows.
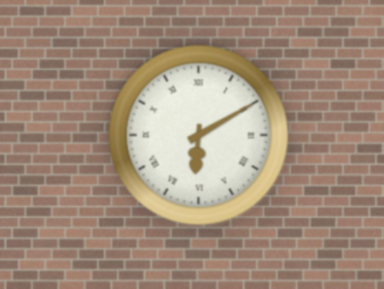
6:10
